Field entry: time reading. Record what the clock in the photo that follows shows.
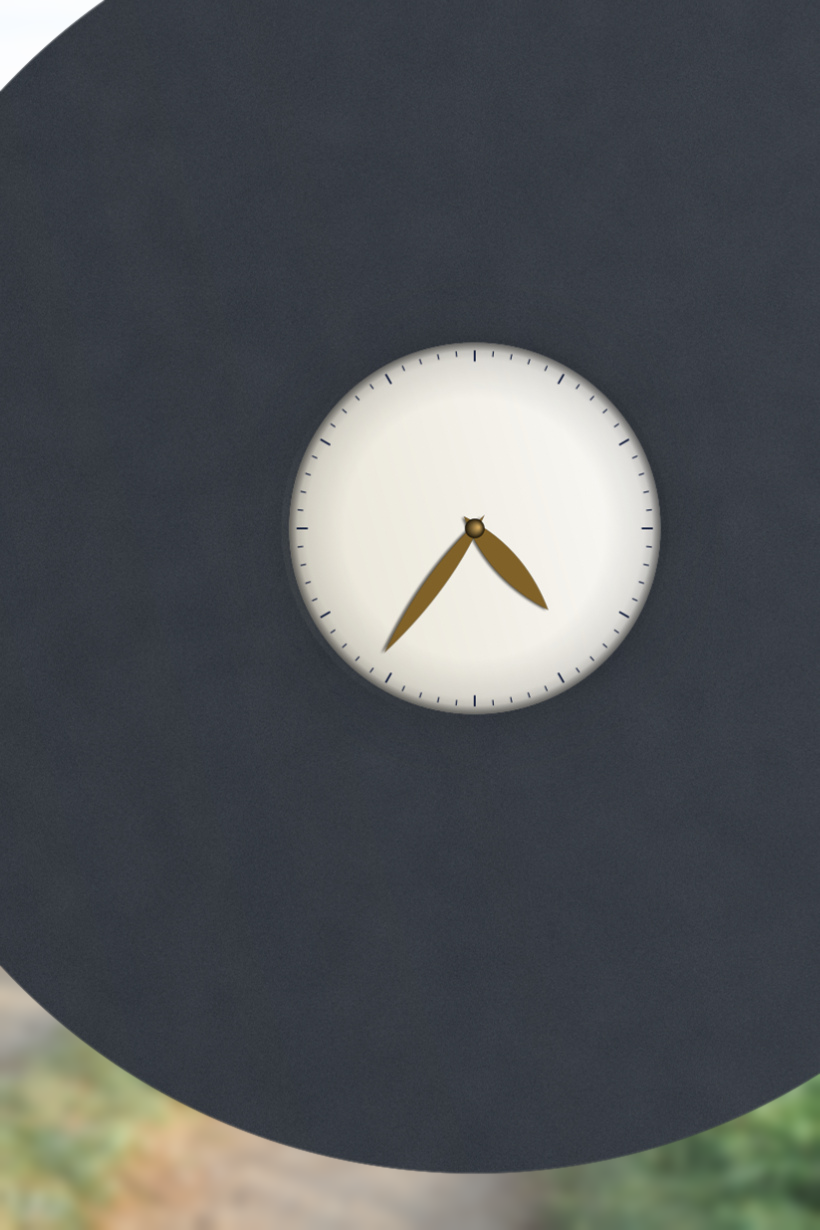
4:36
